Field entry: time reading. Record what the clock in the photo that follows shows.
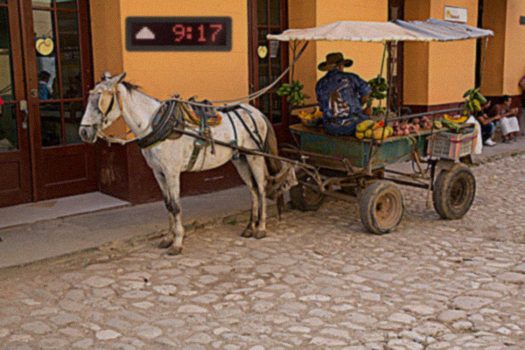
9:17
